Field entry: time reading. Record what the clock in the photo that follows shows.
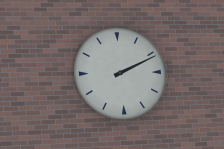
2:11
